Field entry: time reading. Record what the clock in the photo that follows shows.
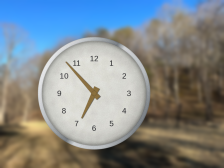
6:53
